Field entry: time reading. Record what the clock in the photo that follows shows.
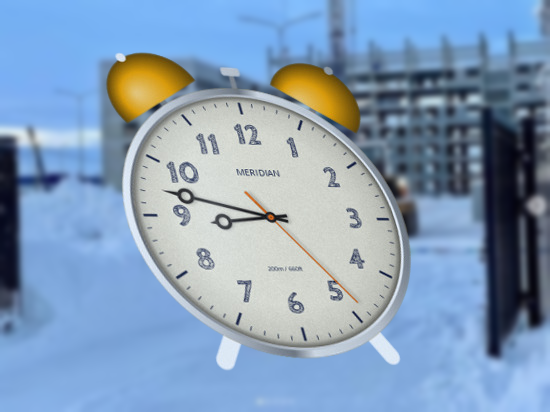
8:47:24
